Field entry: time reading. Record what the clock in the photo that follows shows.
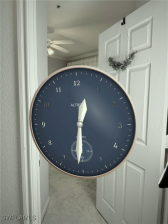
12:31
